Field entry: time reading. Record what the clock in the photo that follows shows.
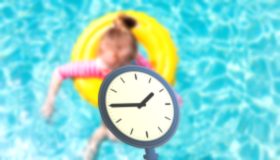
1:45
